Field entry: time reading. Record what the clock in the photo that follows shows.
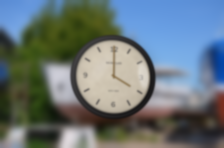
4:00
